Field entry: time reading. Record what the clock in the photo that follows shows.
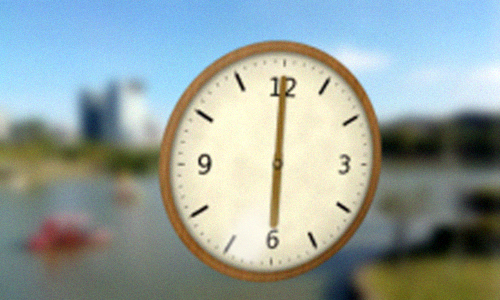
6:00
